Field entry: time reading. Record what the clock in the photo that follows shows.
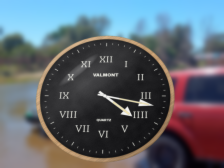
4:17
